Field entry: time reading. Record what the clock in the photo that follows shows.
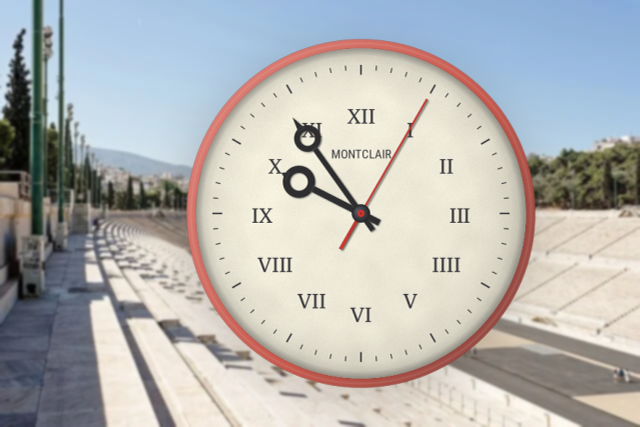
9:54:05
